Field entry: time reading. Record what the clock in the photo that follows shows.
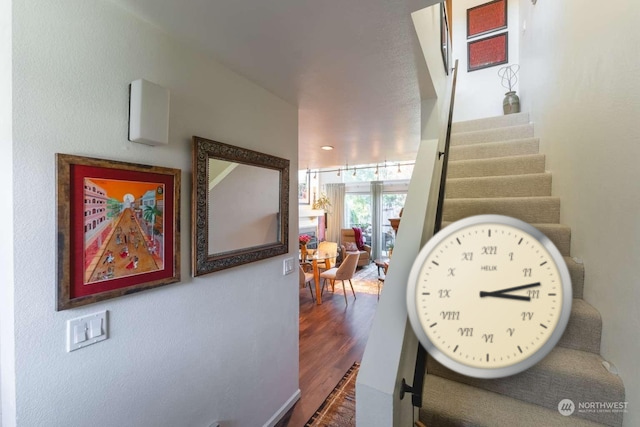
3:13
